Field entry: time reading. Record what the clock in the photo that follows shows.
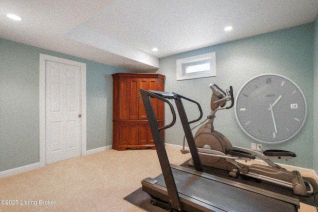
1:29
